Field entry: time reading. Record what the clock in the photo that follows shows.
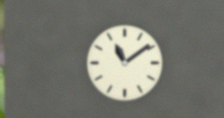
11:09
